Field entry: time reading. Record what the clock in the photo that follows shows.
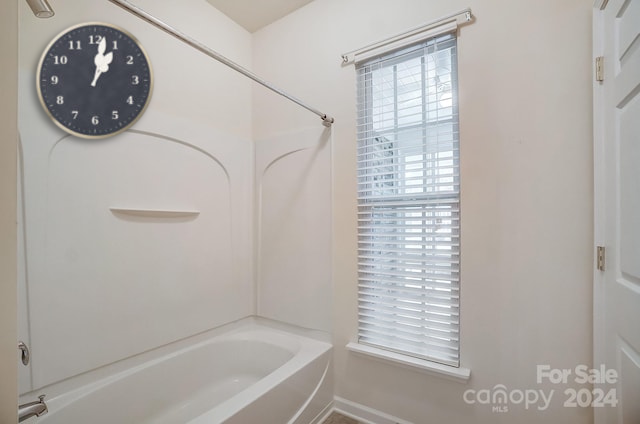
1:02
